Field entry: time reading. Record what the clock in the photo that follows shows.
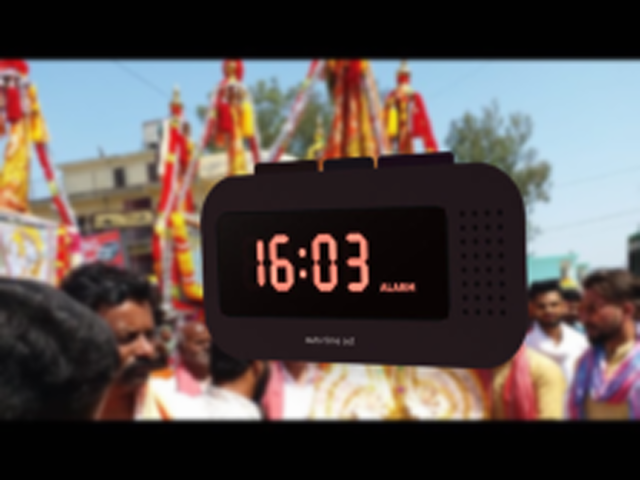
16:03
